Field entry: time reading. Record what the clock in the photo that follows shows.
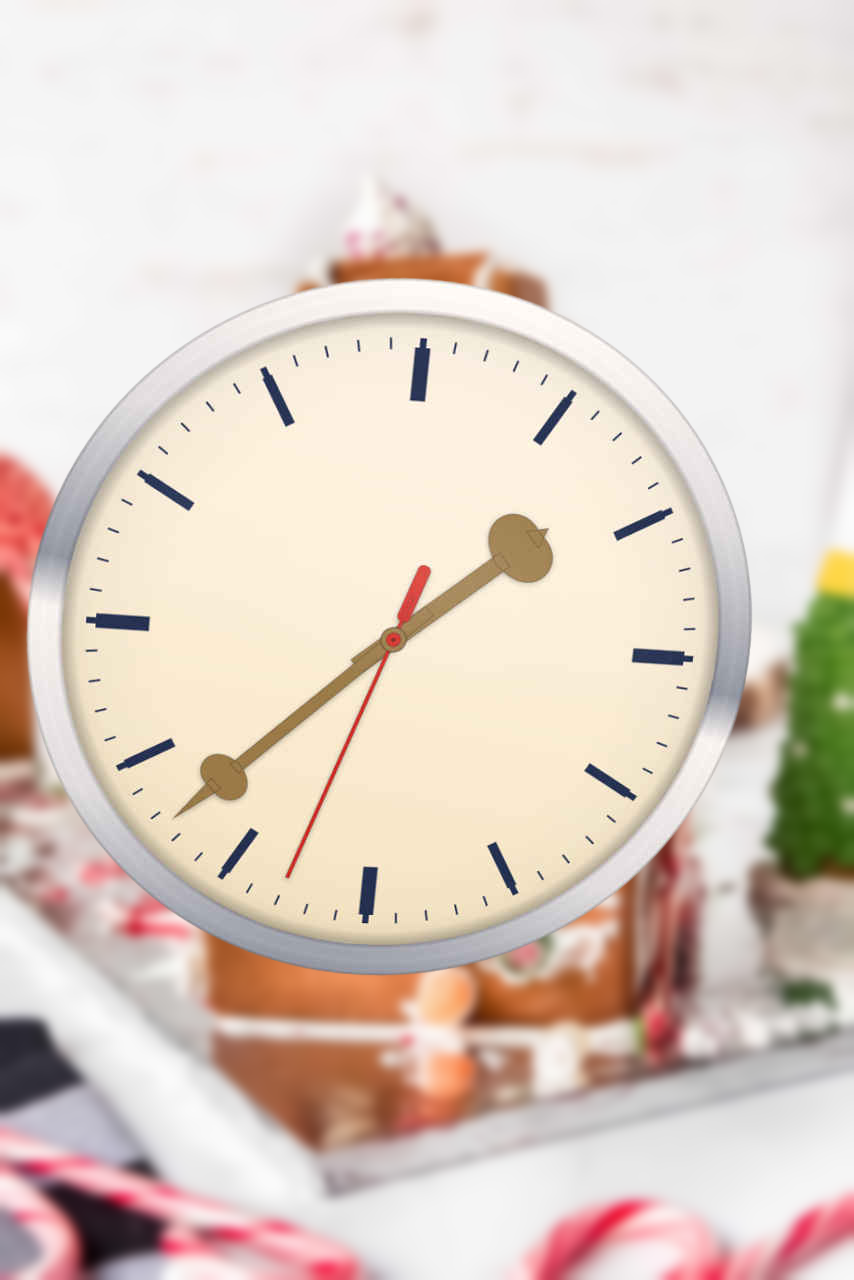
1:37:33
